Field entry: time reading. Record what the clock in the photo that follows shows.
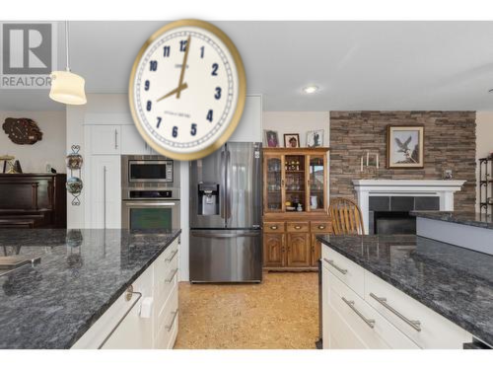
8:01
